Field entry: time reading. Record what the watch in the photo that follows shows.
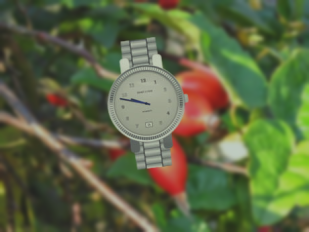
9:48
